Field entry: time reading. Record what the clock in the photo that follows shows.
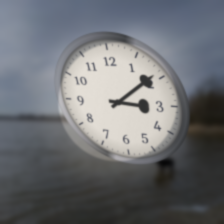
3:09
